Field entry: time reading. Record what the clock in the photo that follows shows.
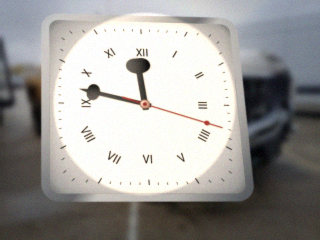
11:47:18
